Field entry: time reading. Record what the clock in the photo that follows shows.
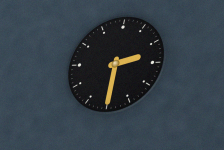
2:30
